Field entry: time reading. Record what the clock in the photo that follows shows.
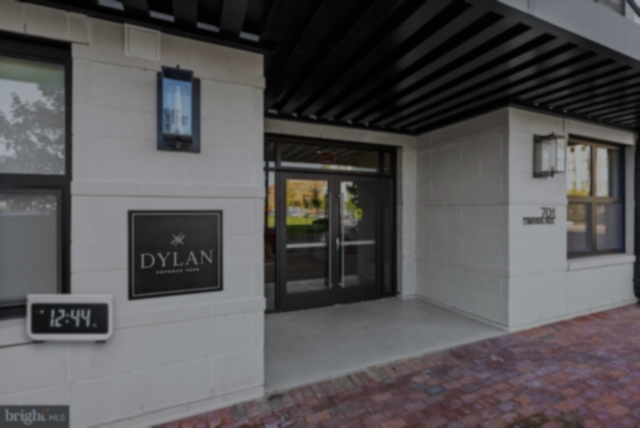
12:44
